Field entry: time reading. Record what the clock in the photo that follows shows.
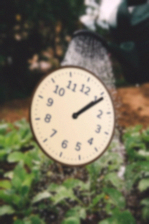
1:06
